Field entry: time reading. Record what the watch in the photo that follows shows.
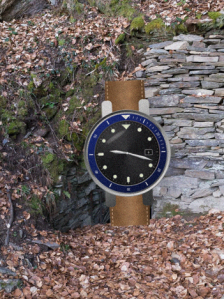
9:18
